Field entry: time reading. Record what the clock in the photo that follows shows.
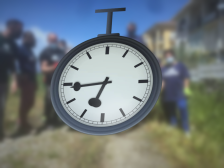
6:44
